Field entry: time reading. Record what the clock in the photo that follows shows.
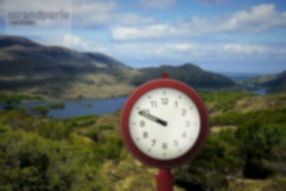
9:49
